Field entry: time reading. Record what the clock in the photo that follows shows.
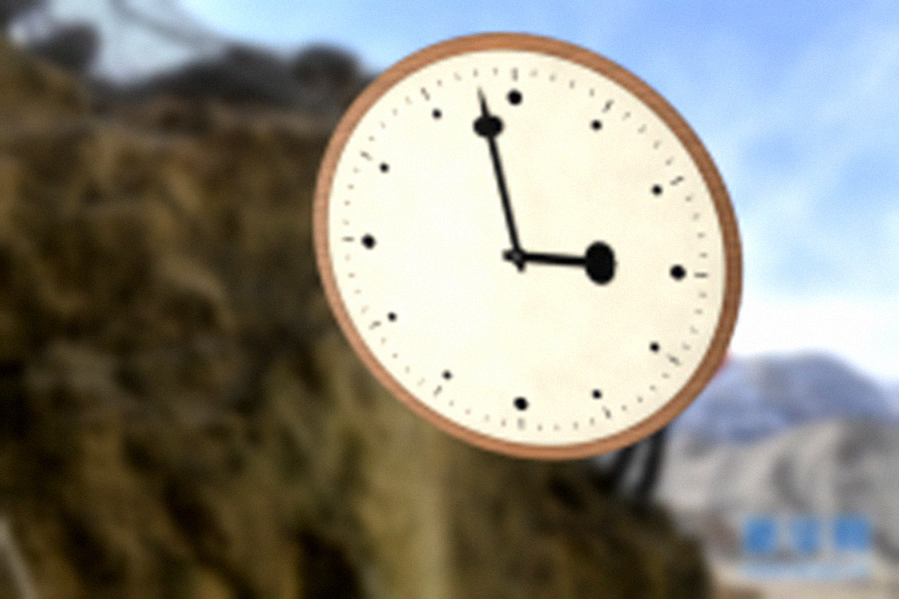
2:58
